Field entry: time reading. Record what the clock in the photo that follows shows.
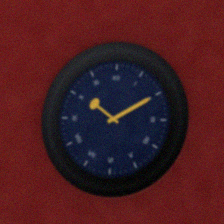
10:10
